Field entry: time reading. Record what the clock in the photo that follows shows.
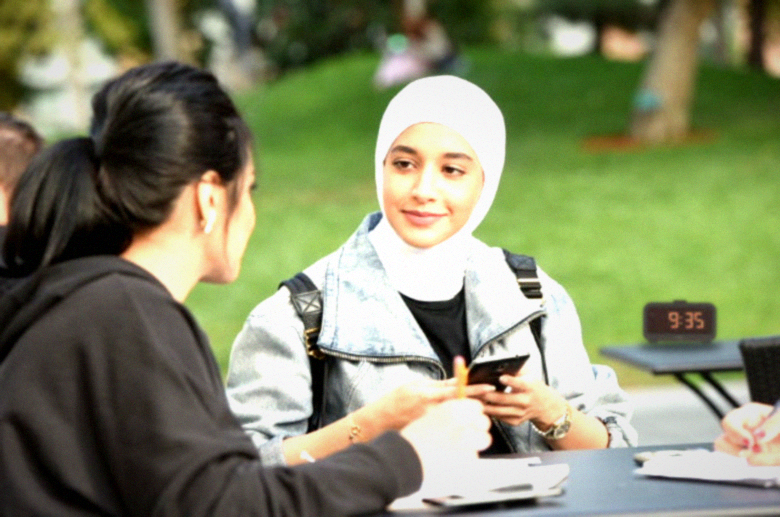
9:35
